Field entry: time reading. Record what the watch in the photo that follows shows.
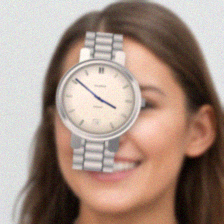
3:51
